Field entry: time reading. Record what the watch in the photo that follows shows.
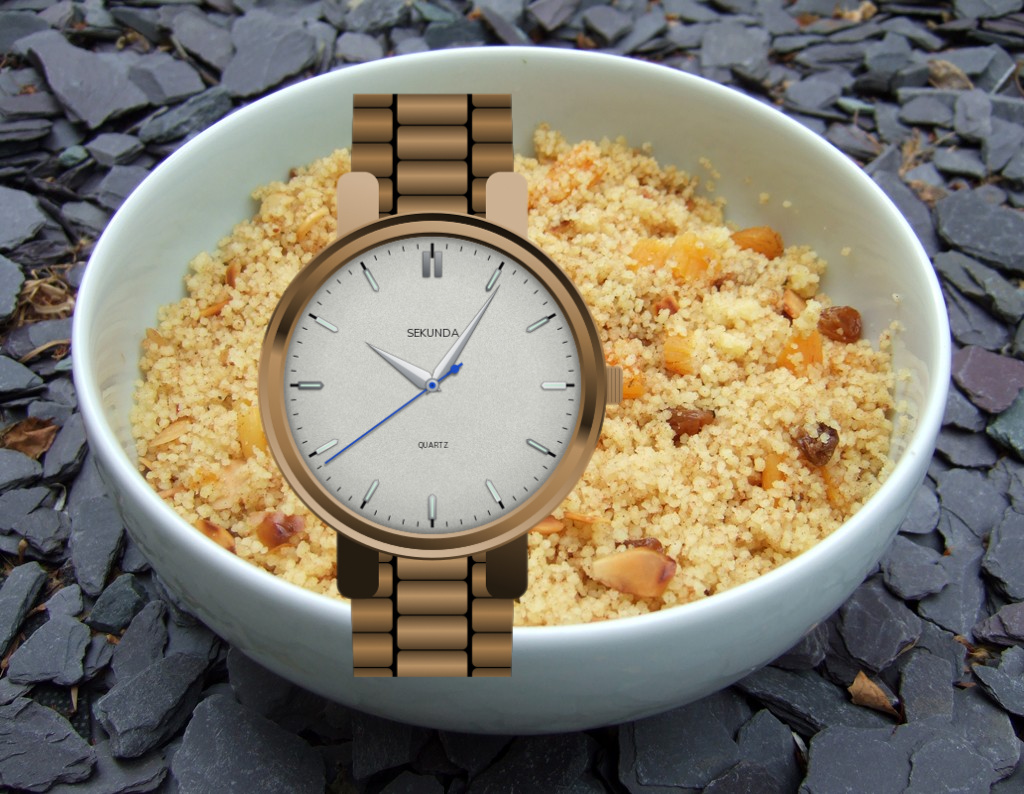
10:05:39
